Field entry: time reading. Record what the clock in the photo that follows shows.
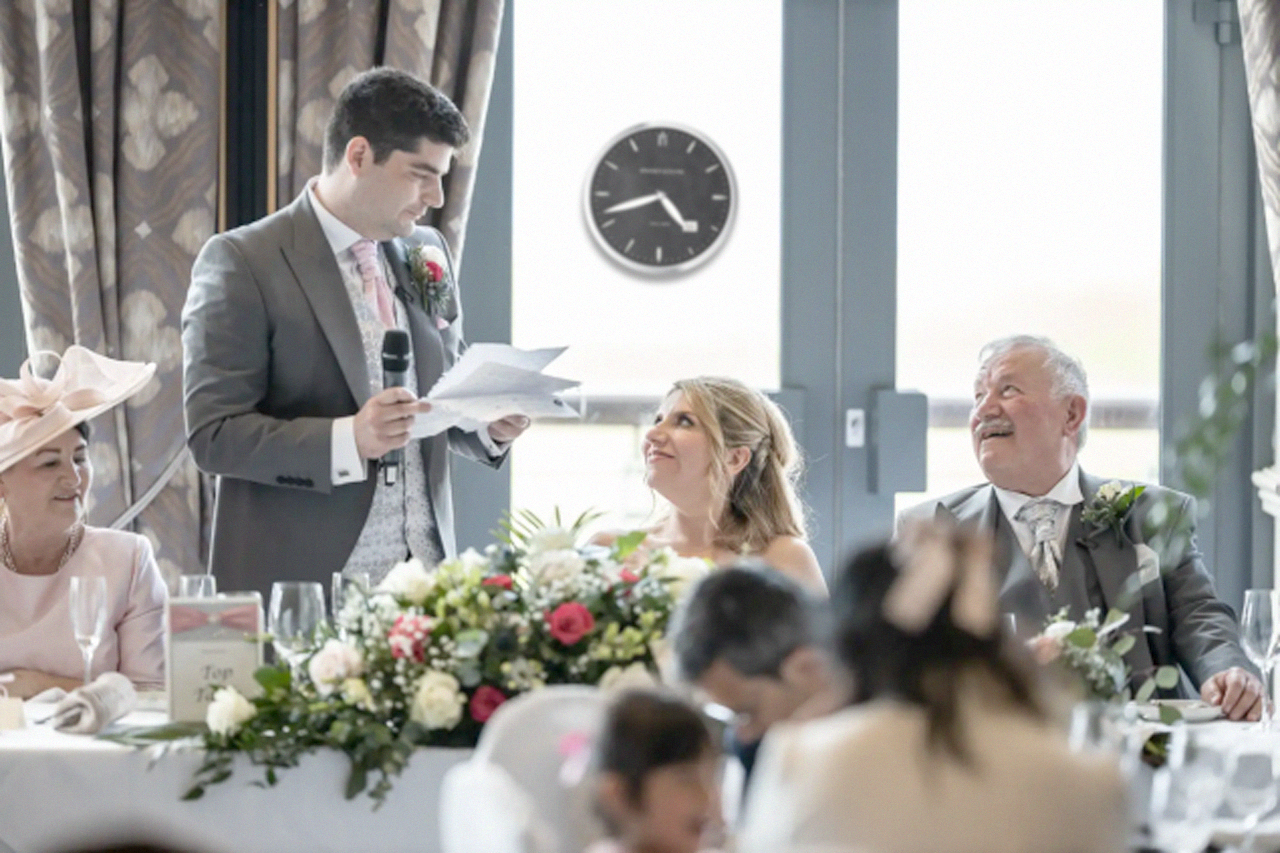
4:42
